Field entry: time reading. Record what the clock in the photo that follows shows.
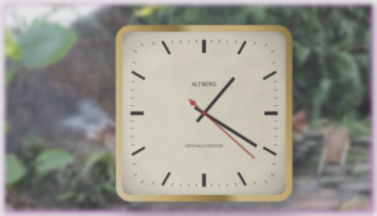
1:20:22
